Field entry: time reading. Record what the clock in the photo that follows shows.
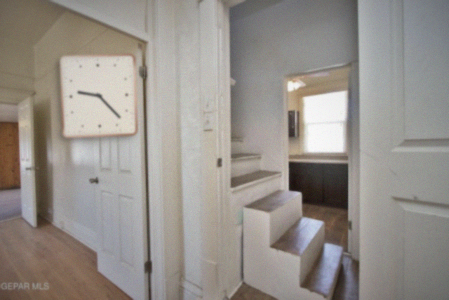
9:23
